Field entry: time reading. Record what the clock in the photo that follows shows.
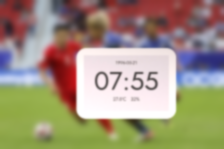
7:55
